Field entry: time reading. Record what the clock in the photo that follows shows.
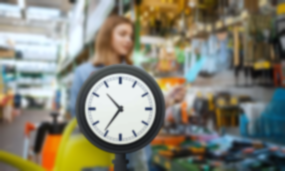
10:36
